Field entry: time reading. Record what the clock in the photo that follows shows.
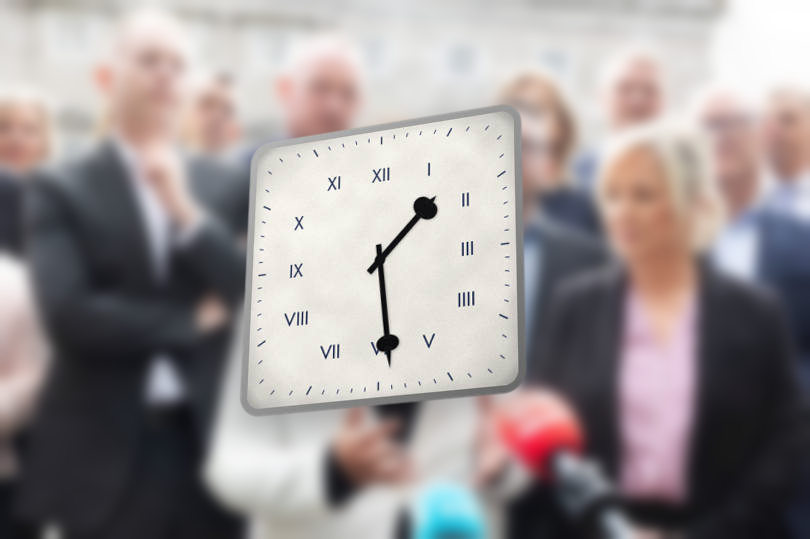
1:29
